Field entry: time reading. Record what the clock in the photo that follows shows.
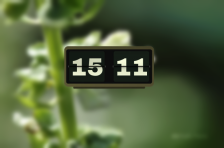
15:11
